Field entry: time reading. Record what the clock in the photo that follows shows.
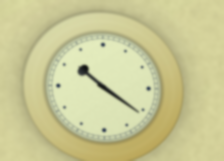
10:21
